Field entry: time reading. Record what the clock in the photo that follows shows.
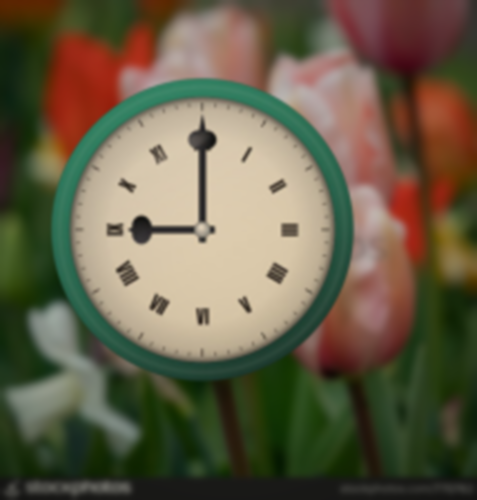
9:00
